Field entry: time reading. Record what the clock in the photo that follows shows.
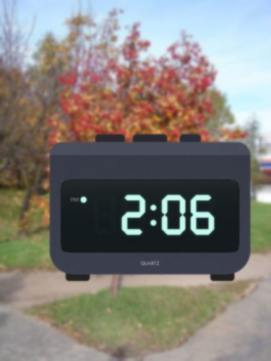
2:06
